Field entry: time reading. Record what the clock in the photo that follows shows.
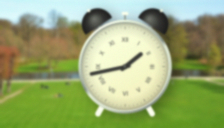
1:43
